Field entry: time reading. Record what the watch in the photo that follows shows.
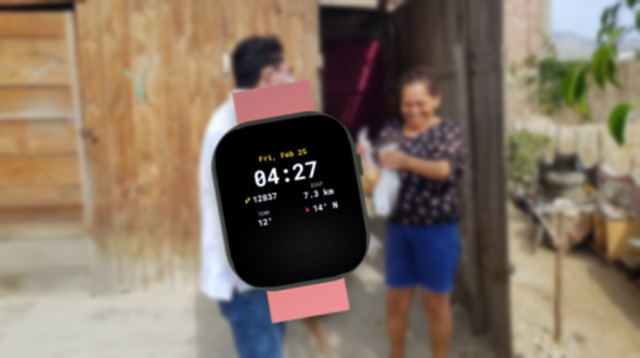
4:27
